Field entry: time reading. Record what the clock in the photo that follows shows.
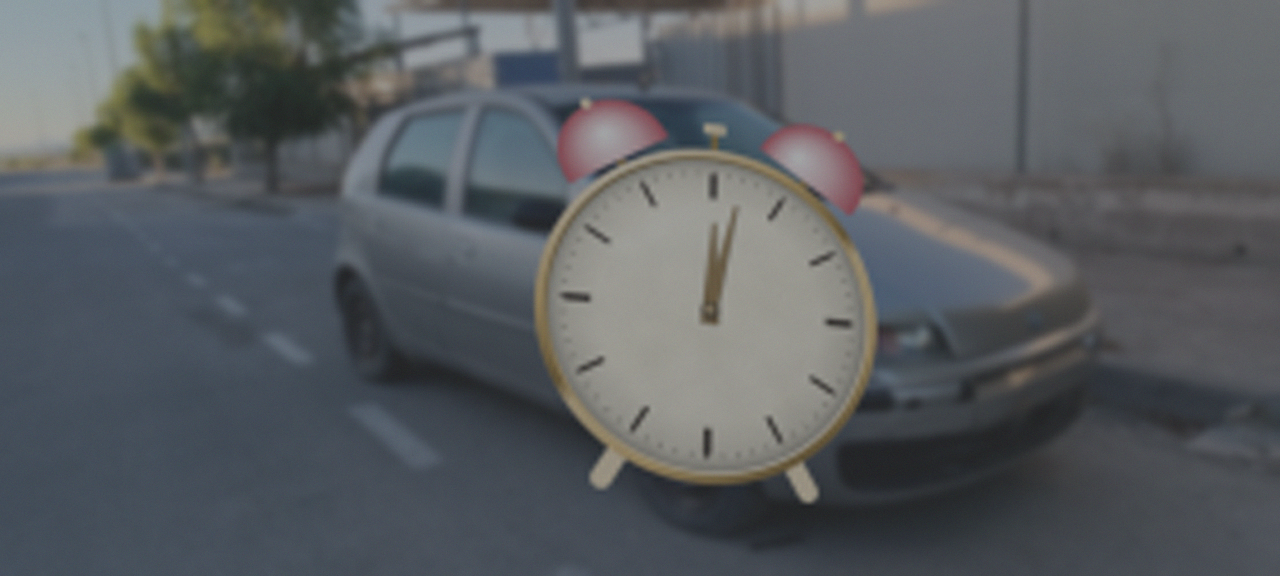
12:02
